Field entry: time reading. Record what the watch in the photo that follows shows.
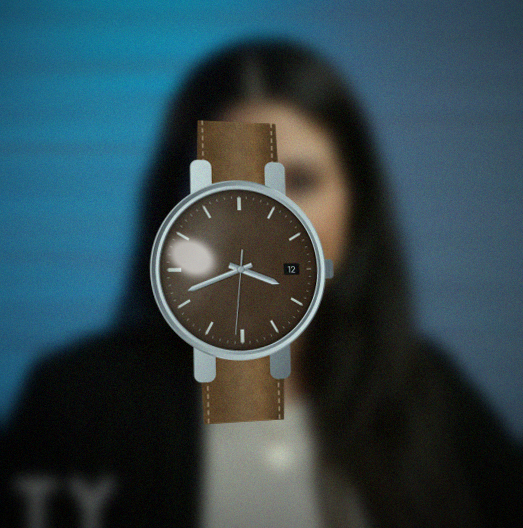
3:41:31
